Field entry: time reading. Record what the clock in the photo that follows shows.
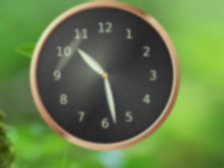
10:28
